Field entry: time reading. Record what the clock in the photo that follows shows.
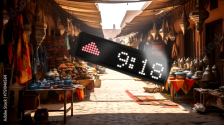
9:18
